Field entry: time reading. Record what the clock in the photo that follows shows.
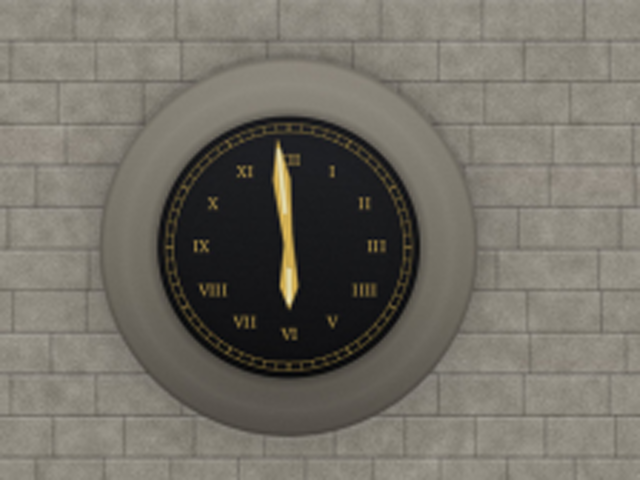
5:59
